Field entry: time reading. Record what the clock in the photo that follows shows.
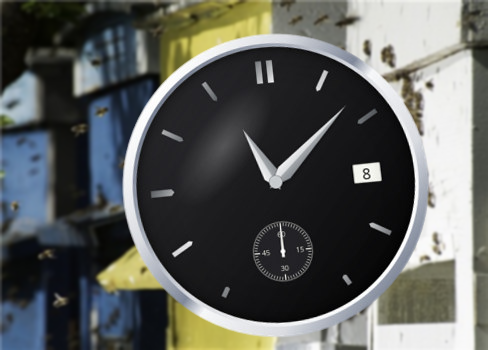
11:08
